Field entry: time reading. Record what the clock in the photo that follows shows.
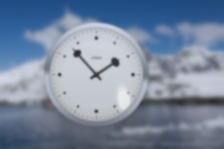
1:53
